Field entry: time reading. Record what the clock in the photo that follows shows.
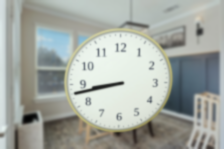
8:43
